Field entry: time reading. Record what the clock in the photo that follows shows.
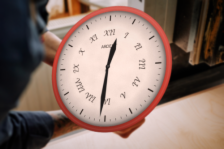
12:31
